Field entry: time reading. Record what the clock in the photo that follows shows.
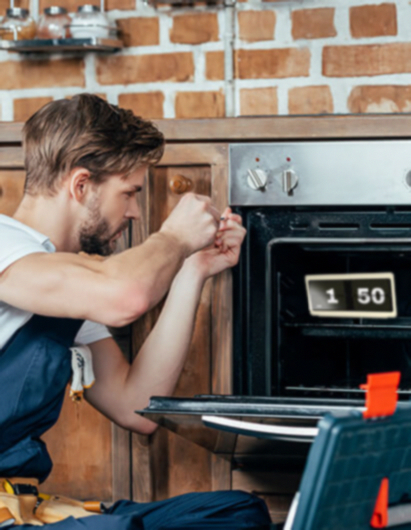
1:50
